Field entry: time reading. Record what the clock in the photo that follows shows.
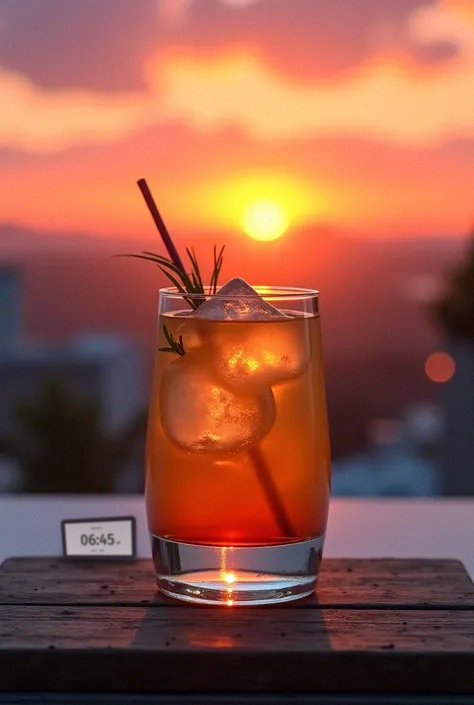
6:45
